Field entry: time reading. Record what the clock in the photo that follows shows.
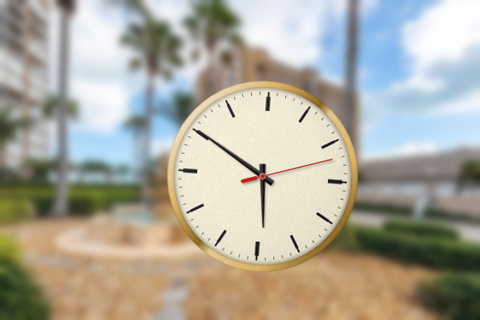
5:50:12
